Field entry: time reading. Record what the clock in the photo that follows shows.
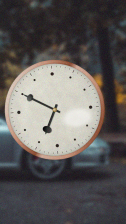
6:50
